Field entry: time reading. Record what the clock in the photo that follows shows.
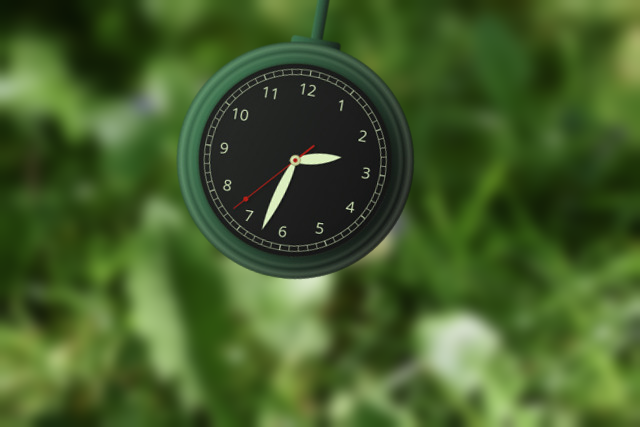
2:32:37
